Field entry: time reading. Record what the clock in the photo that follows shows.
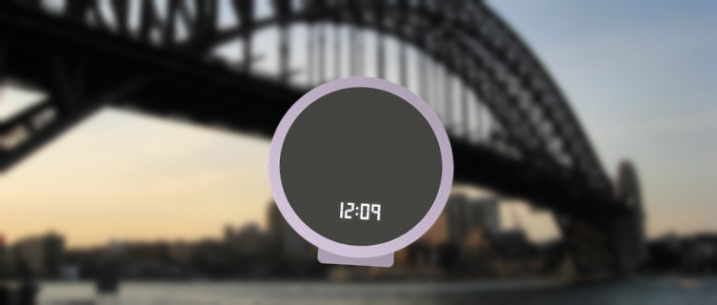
12:09
